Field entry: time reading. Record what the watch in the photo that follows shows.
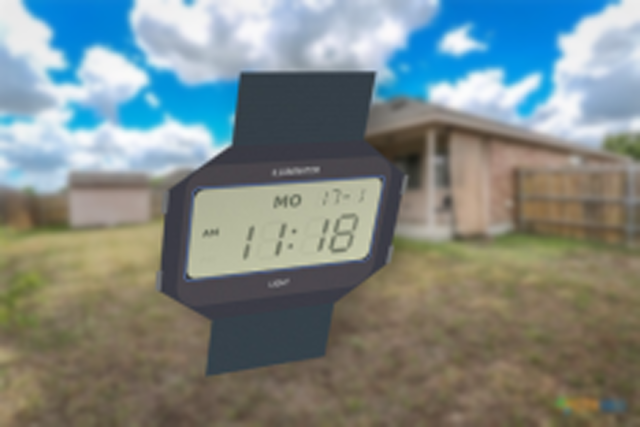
11:18
